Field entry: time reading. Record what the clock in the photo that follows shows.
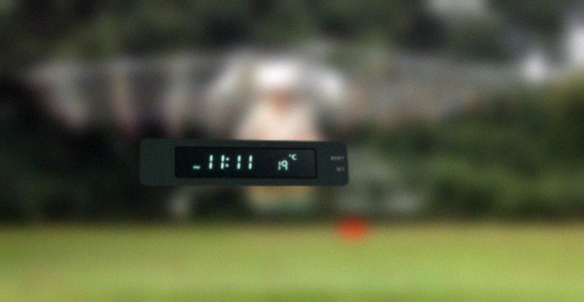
11:11
